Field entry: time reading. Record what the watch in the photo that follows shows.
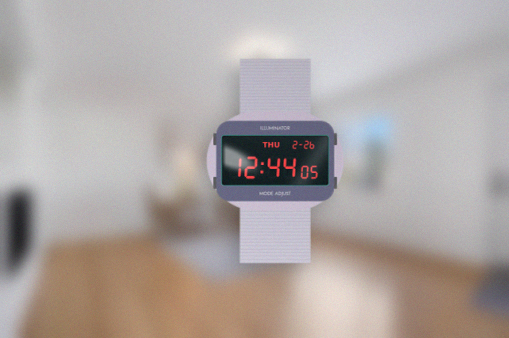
12:44:05
